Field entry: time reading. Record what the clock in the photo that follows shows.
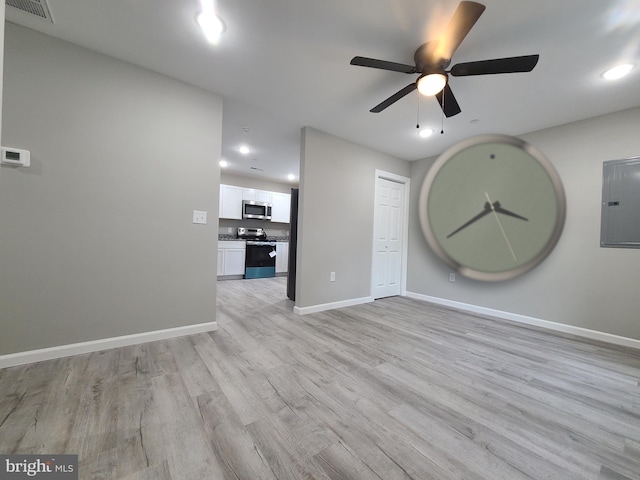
3:39:26
